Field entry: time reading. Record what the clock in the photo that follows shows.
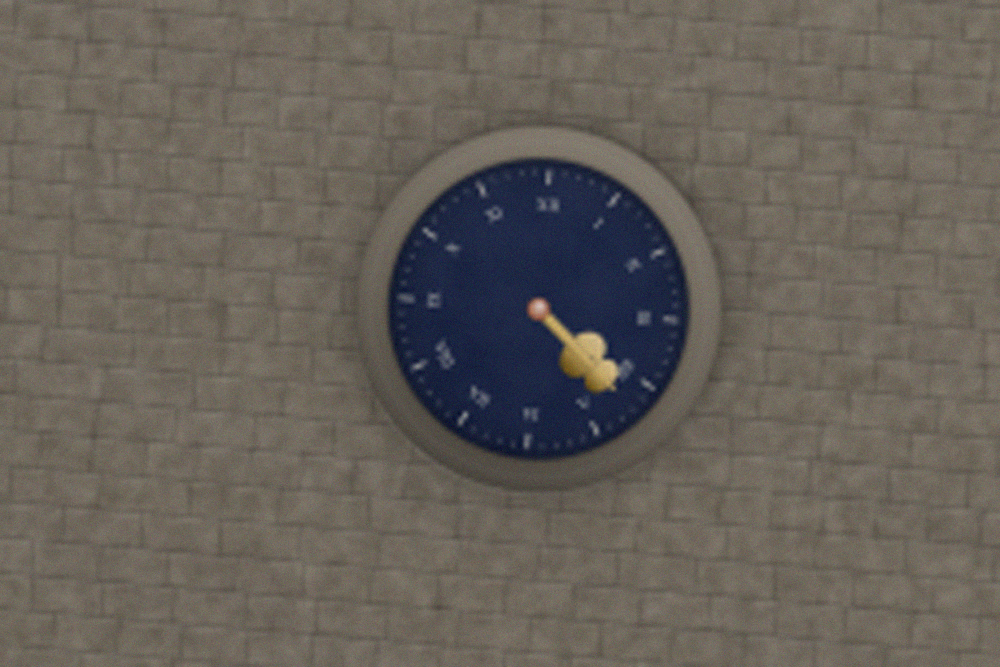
4:22
